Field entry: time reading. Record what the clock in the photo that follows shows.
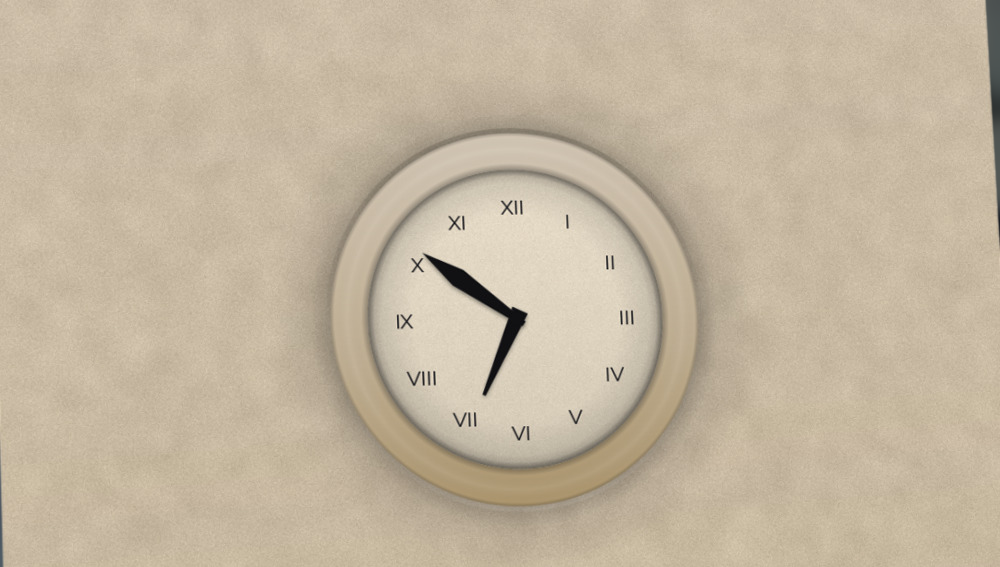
6:51
